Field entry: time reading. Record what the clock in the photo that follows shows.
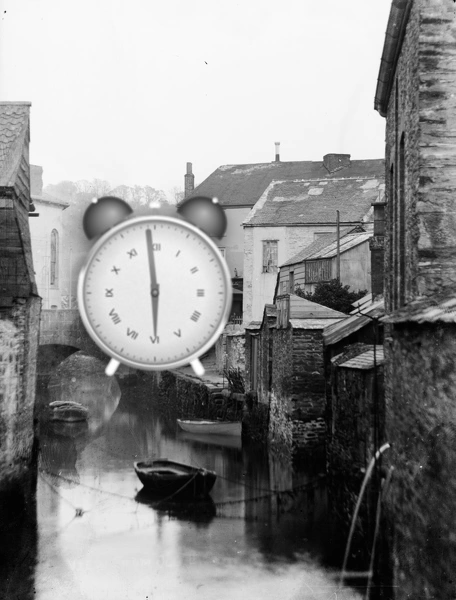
5:59
